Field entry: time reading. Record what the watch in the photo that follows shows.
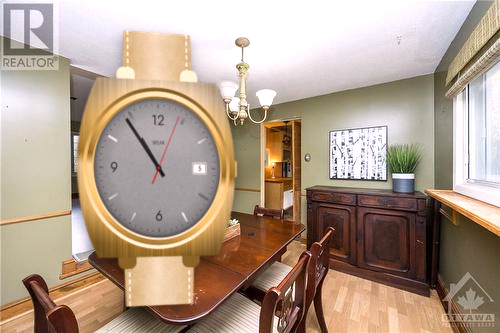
10:54:04
